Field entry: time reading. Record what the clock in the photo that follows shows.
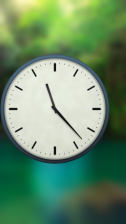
11:23
